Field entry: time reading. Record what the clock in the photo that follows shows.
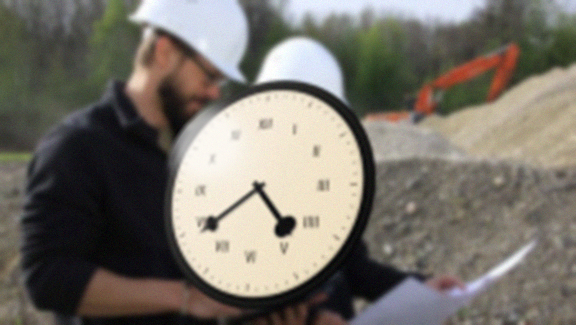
4:39
